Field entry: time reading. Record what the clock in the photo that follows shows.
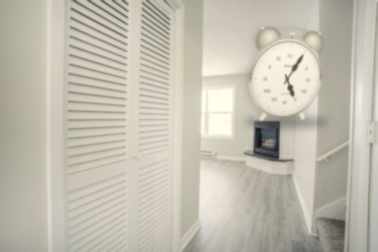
5:05
